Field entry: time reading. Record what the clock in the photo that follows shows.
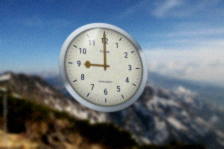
9:00
